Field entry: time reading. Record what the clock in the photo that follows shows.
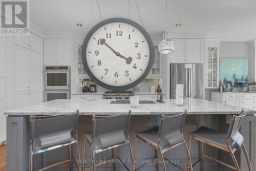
3:51
